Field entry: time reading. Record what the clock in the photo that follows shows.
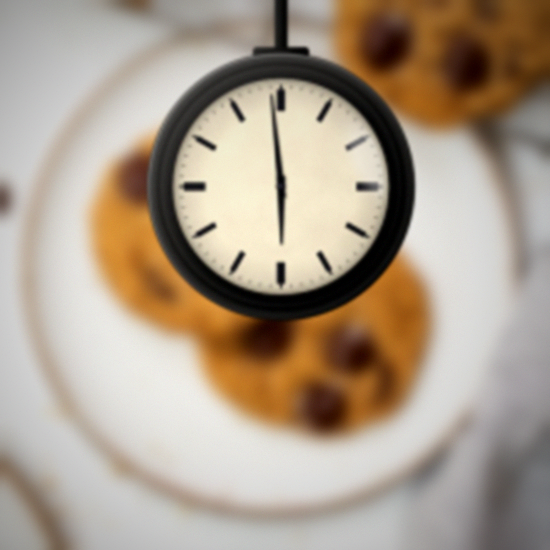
5:59
